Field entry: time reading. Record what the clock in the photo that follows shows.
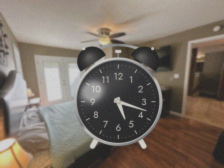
5:18
